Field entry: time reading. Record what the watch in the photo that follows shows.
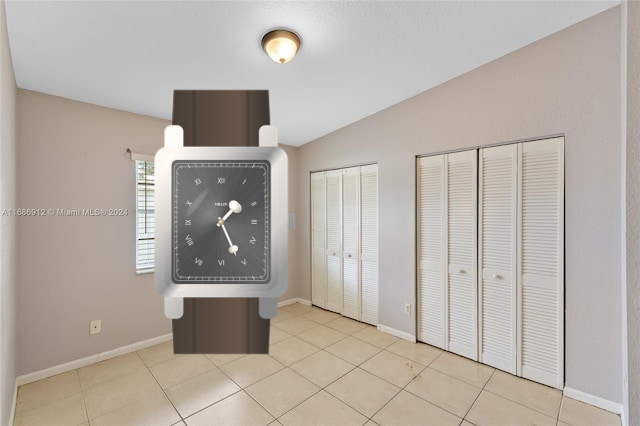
1:26
